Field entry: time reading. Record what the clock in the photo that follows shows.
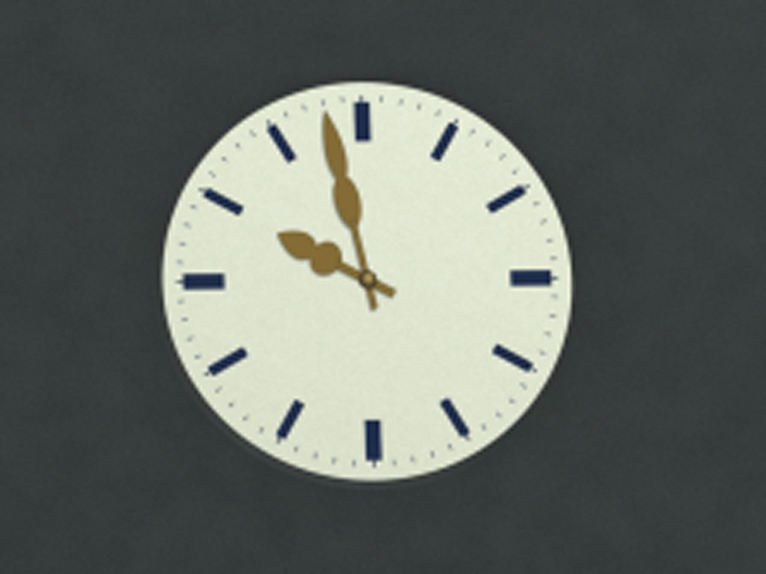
9:58
